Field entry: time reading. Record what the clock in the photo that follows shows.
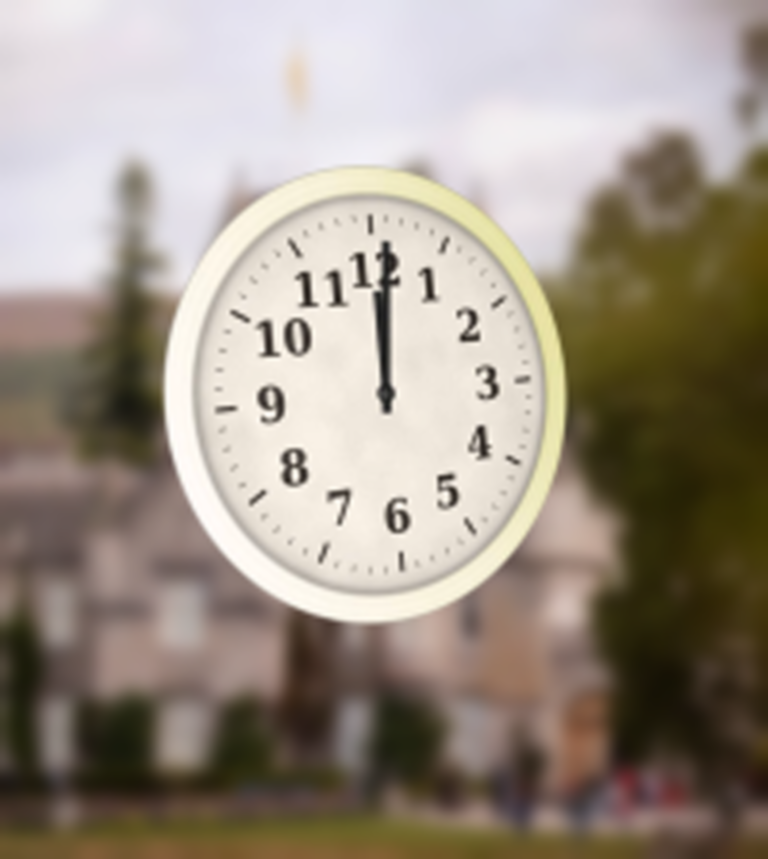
12:01
